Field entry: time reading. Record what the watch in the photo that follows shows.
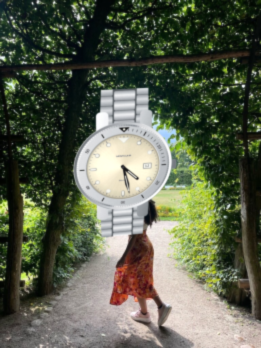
4:28
